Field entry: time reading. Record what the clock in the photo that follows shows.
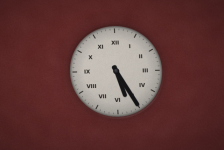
5:25
